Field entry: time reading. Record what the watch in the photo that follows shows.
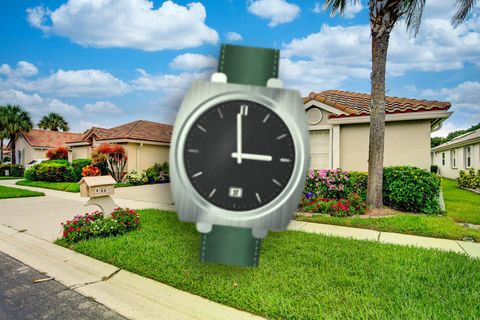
2:59
